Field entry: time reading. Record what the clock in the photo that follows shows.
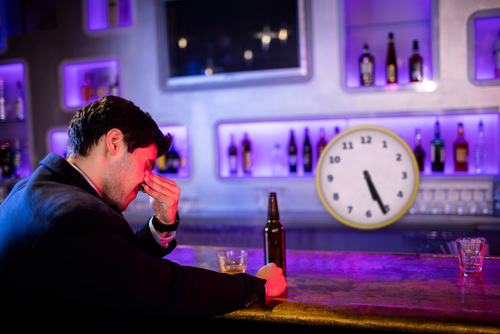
5:26
